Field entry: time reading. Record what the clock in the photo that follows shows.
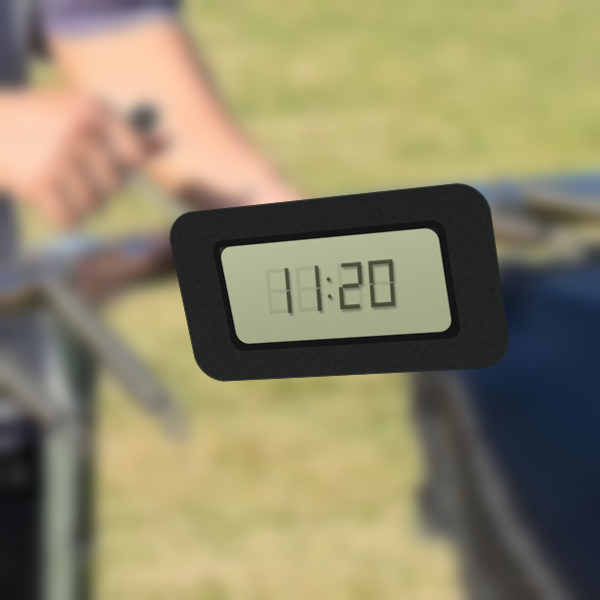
11:20
